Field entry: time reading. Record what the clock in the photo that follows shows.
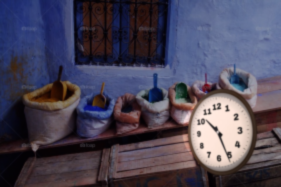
10:26
